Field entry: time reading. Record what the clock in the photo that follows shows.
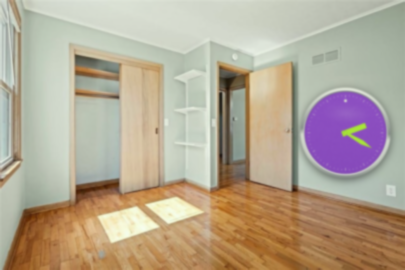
2:20
